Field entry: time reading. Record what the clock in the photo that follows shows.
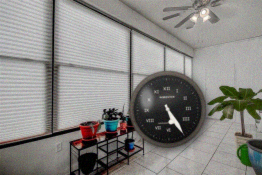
5:25
